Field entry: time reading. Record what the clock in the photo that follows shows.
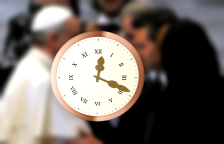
12:19
